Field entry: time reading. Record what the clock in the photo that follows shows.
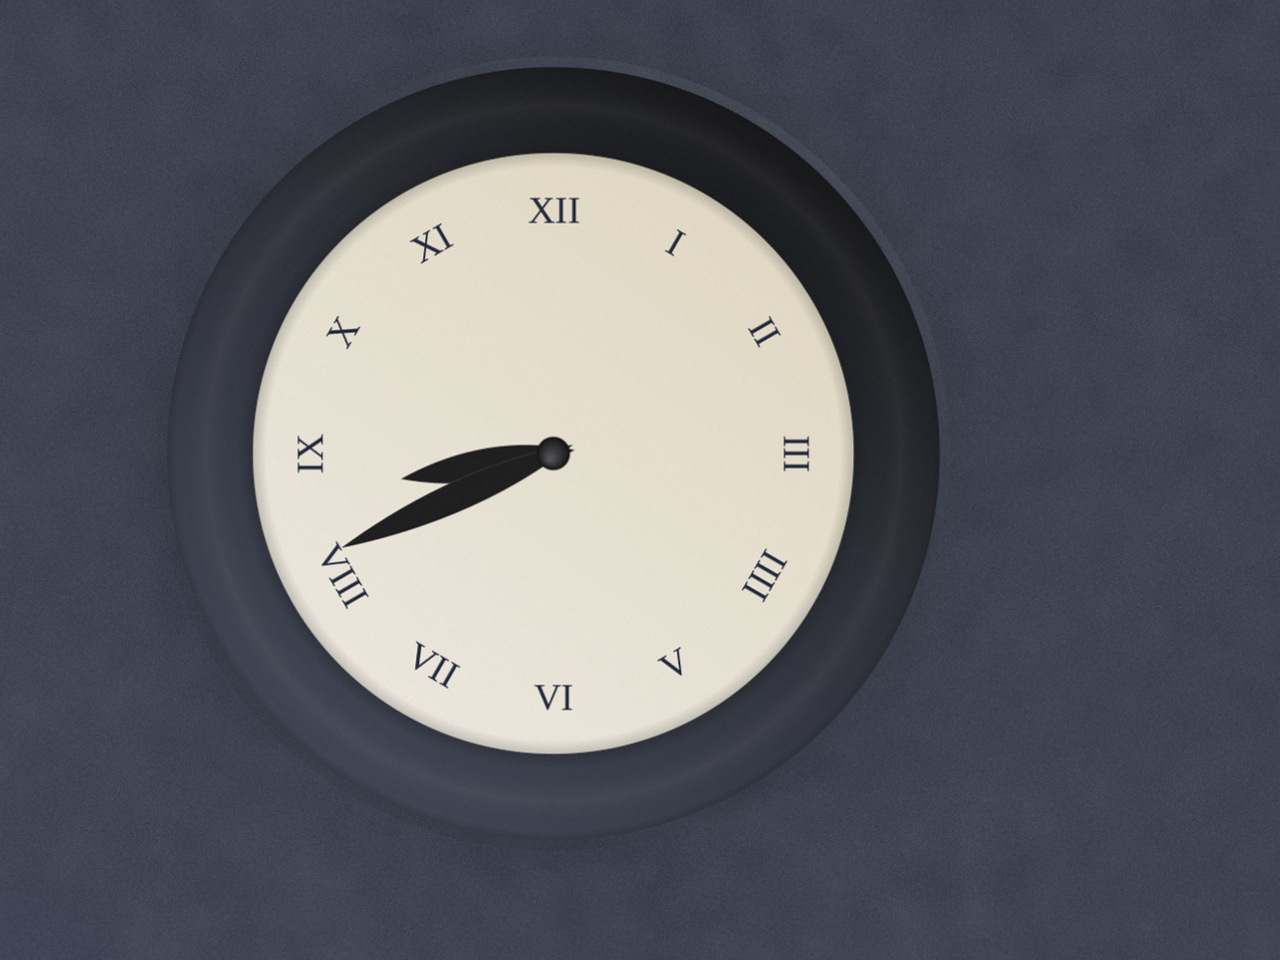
8:41
